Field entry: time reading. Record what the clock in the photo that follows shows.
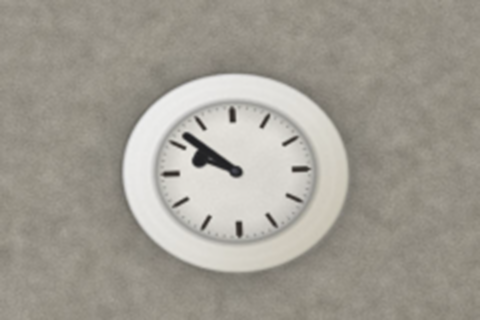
9:52
